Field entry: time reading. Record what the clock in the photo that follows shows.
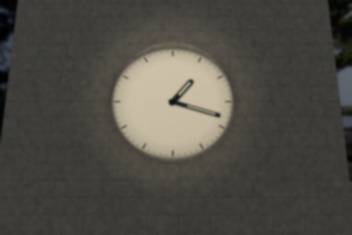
1:18
